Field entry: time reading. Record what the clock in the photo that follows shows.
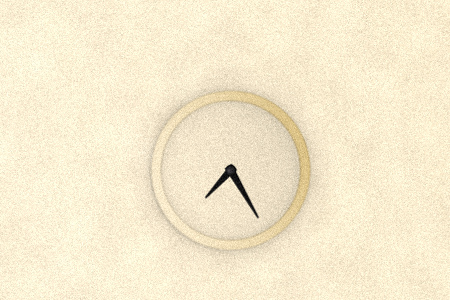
7:25
